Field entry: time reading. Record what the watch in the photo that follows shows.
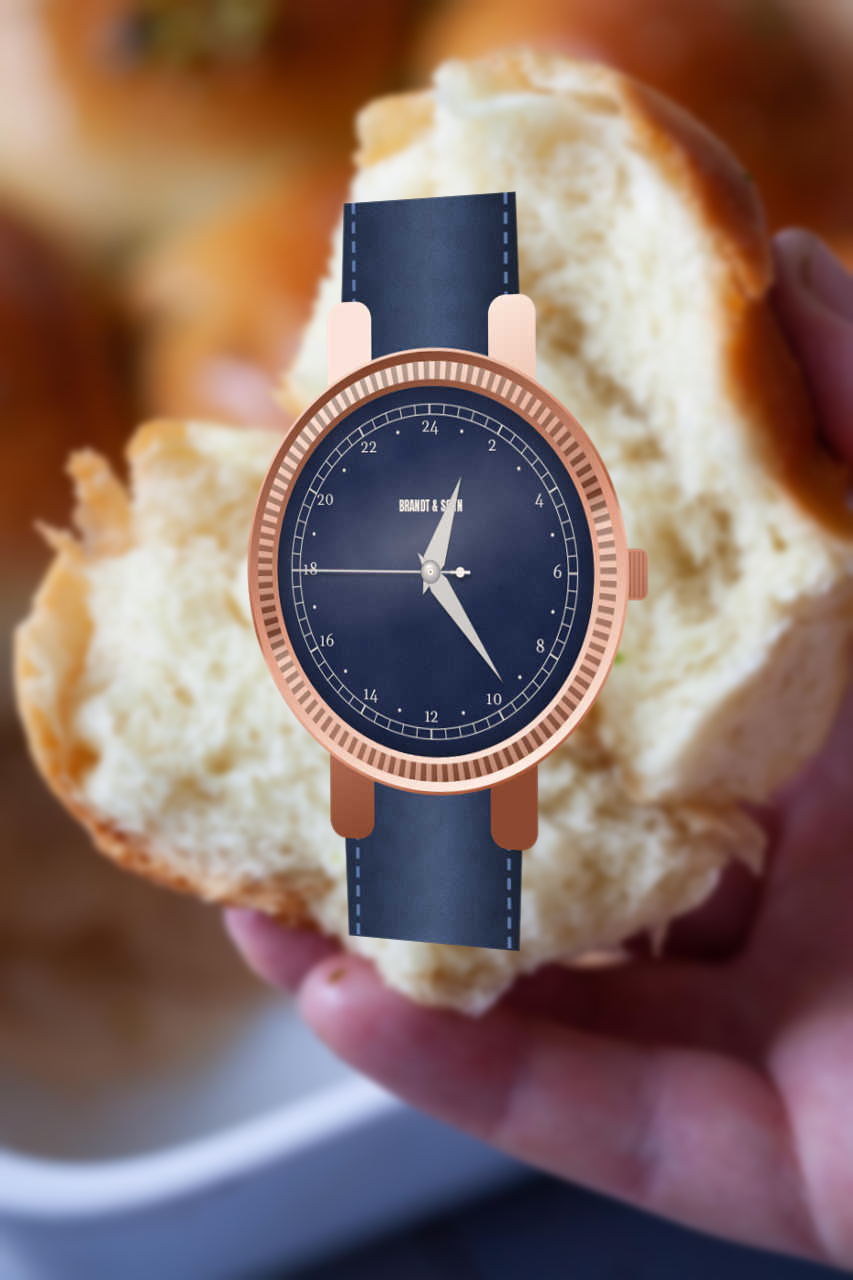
1:23:45
